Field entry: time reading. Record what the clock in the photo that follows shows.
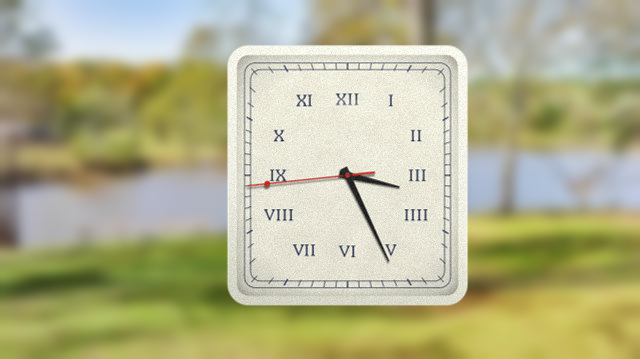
3:25:44
